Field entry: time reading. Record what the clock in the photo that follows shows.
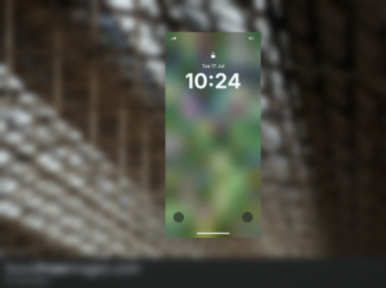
10:24
